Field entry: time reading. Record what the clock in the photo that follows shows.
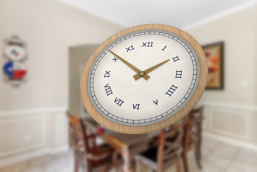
1:51
